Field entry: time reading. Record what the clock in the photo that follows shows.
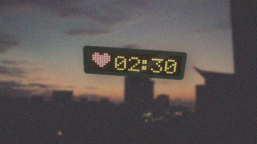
2:30
